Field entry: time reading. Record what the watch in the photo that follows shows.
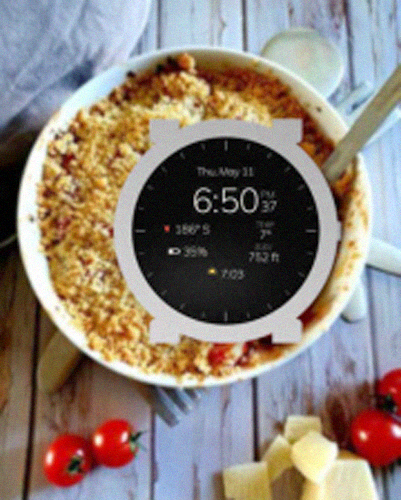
6:50
